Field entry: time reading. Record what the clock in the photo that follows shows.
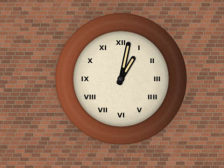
1:02
